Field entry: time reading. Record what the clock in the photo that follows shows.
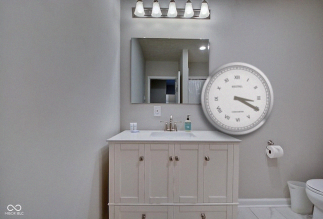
3:20
